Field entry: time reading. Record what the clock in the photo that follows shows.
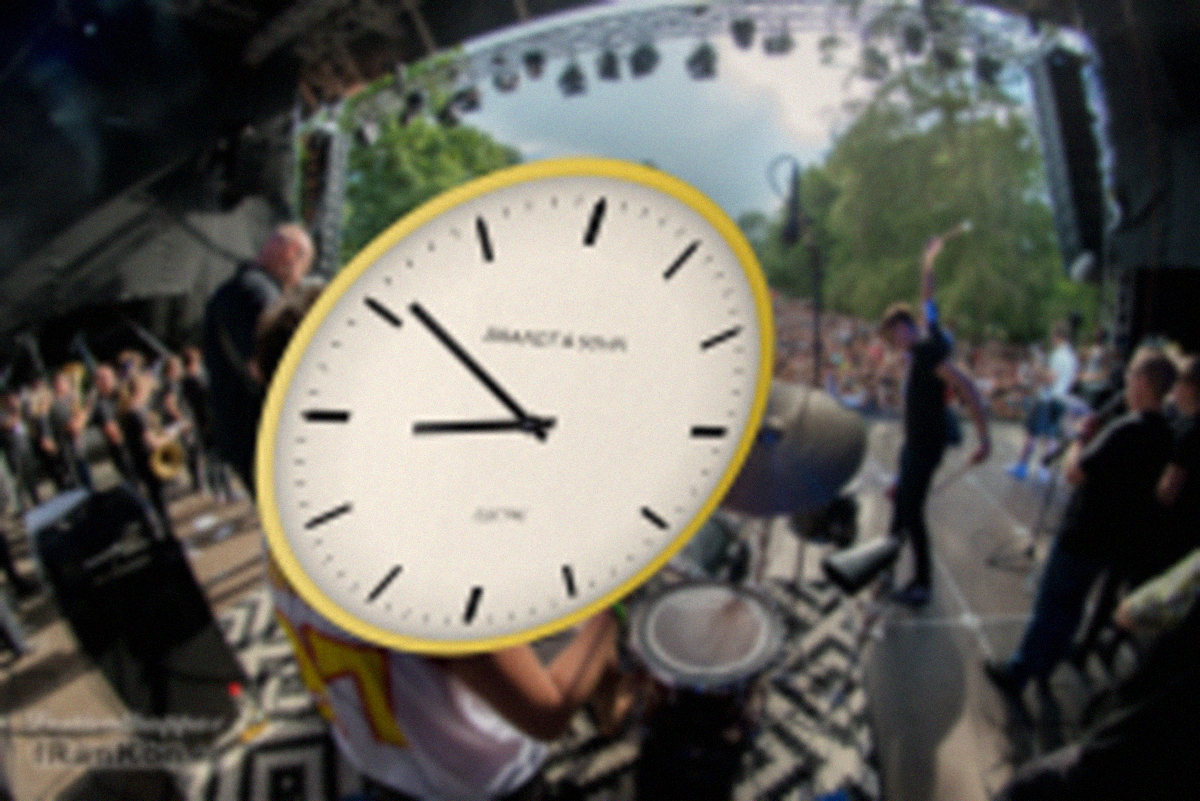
8:51
